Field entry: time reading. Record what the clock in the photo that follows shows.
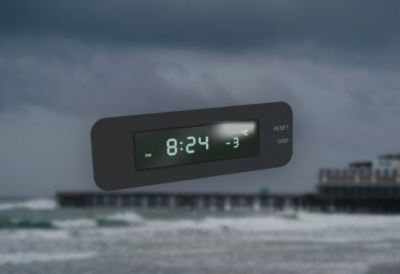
8:24
